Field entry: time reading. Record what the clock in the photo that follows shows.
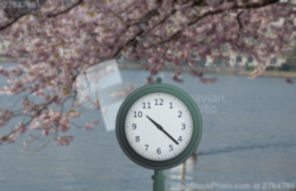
10:22
